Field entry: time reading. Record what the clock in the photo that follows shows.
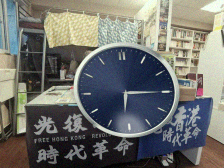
6:15
